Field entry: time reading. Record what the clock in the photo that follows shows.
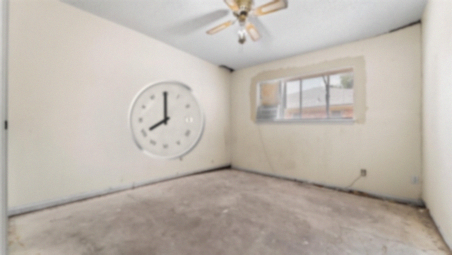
8:00
